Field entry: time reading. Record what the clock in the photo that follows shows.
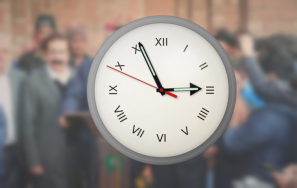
2:55:49
